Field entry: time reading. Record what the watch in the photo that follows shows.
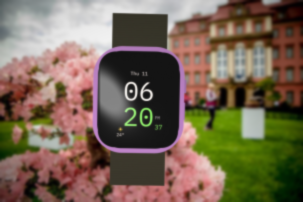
6:20
